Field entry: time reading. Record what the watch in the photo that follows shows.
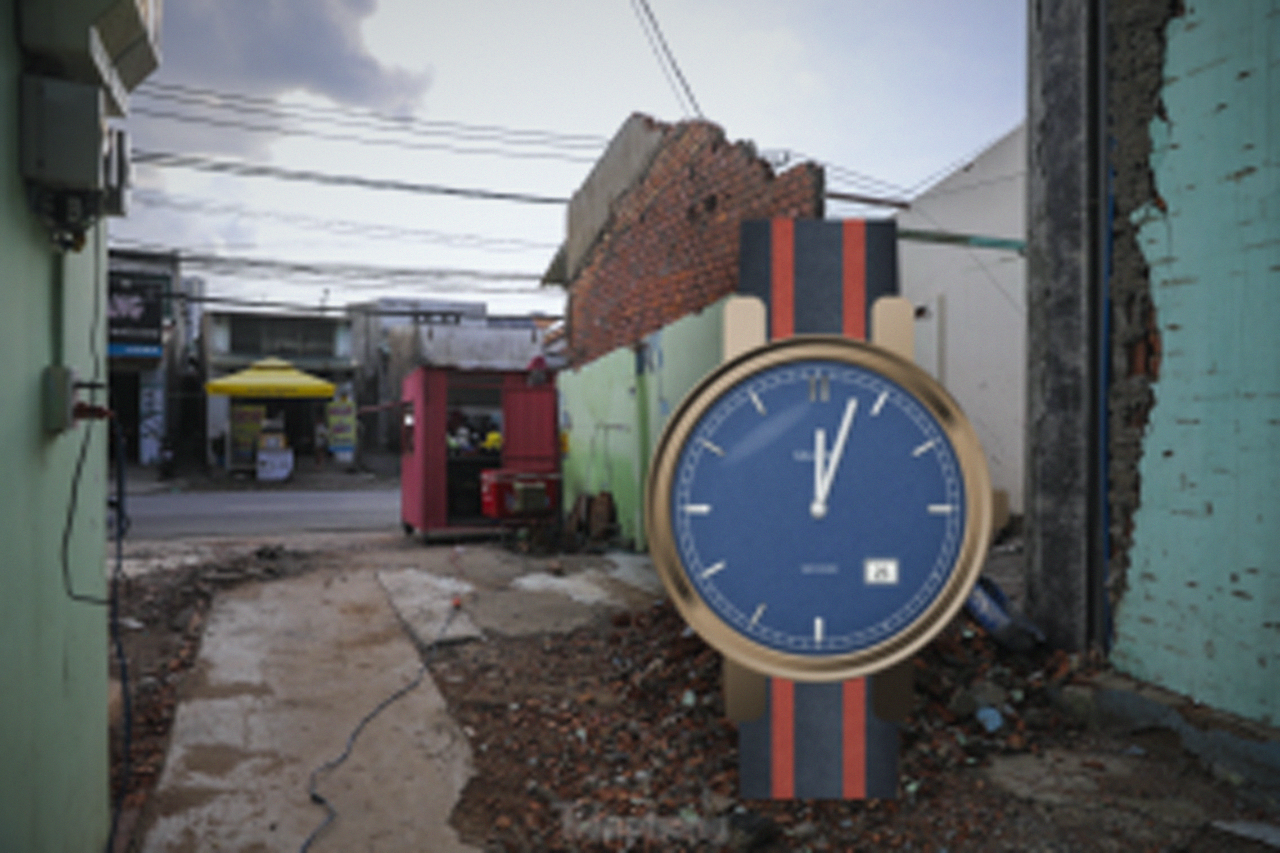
12:03
